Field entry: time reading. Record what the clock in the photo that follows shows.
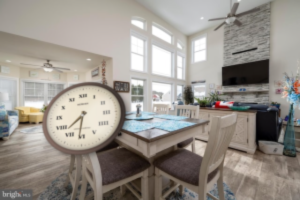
7:31
